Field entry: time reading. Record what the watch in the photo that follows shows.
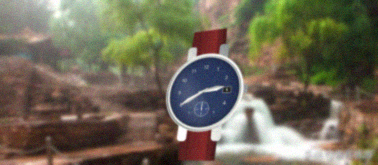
2:40
